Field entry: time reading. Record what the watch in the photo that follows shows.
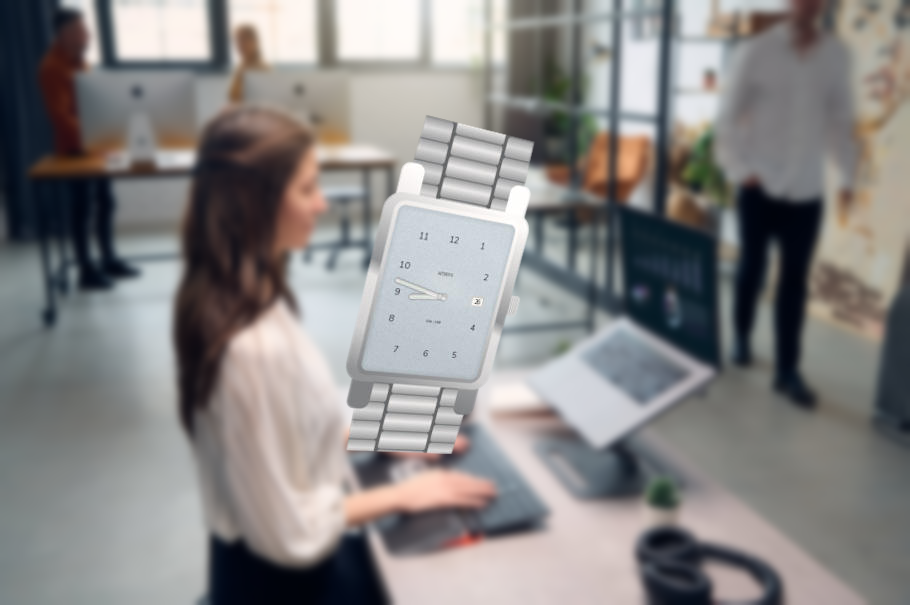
8:47
